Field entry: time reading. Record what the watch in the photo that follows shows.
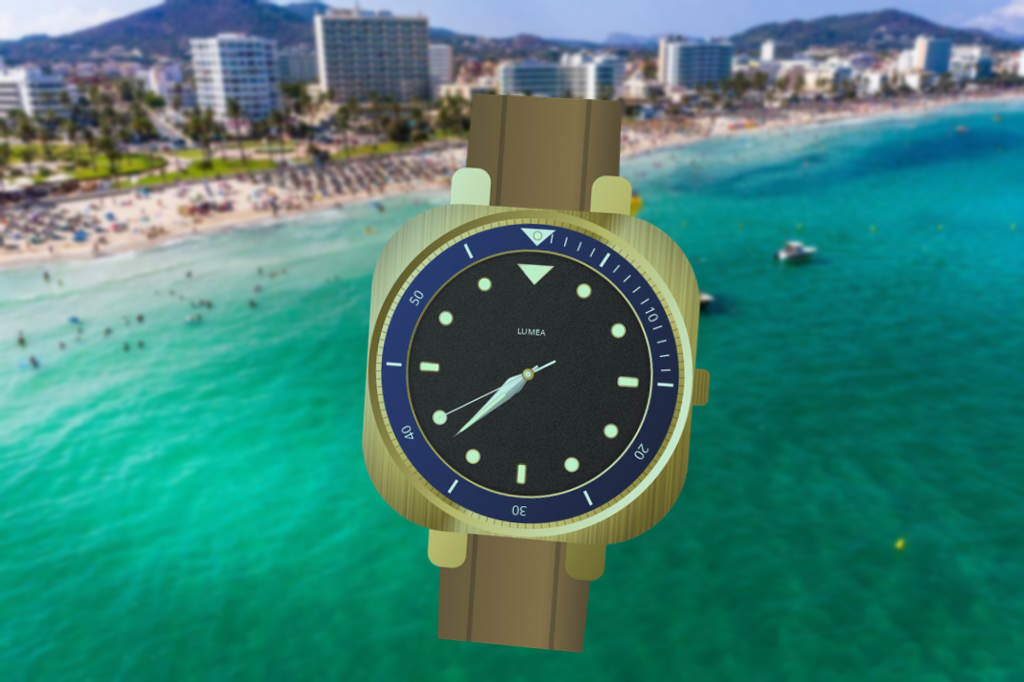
7:37:40
